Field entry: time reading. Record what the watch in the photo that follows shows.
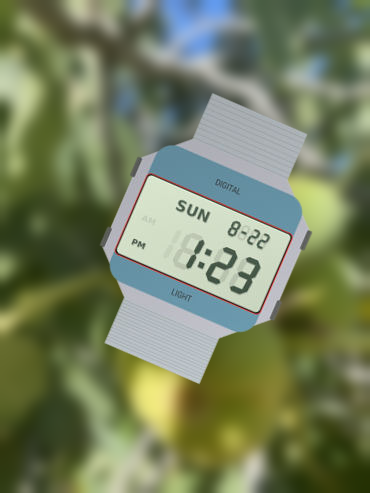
1:23
